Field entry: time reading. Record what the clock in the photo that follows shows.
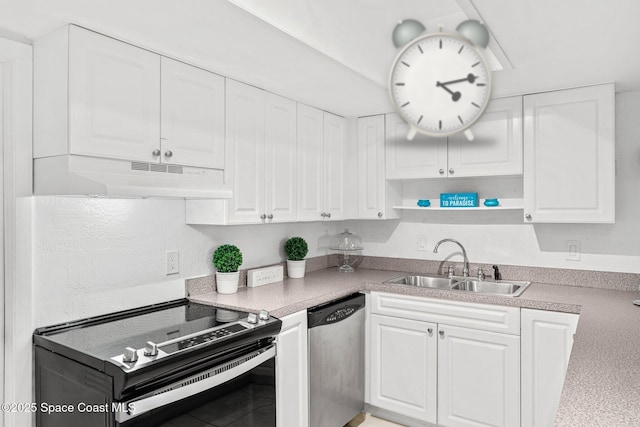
4:13
